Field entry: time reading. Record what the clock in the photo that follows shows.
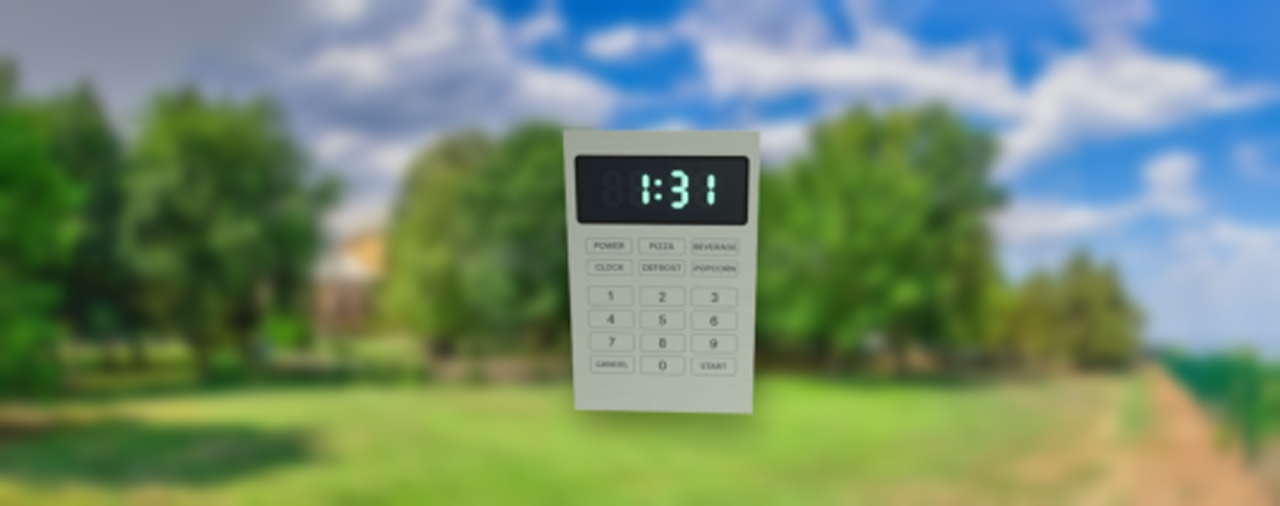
1:31
